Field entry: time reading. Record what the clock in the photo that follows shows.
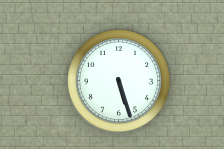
5:27
